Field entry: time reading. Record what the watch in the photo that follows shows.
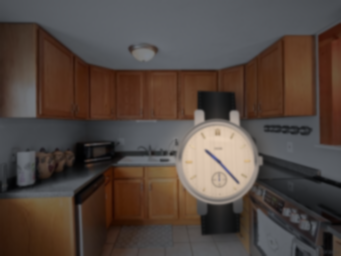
10:23
